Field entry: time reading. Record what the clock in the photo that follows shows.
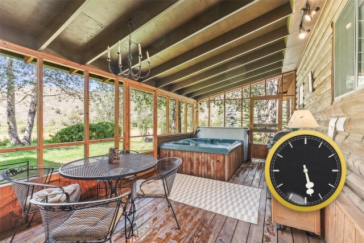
5:28
